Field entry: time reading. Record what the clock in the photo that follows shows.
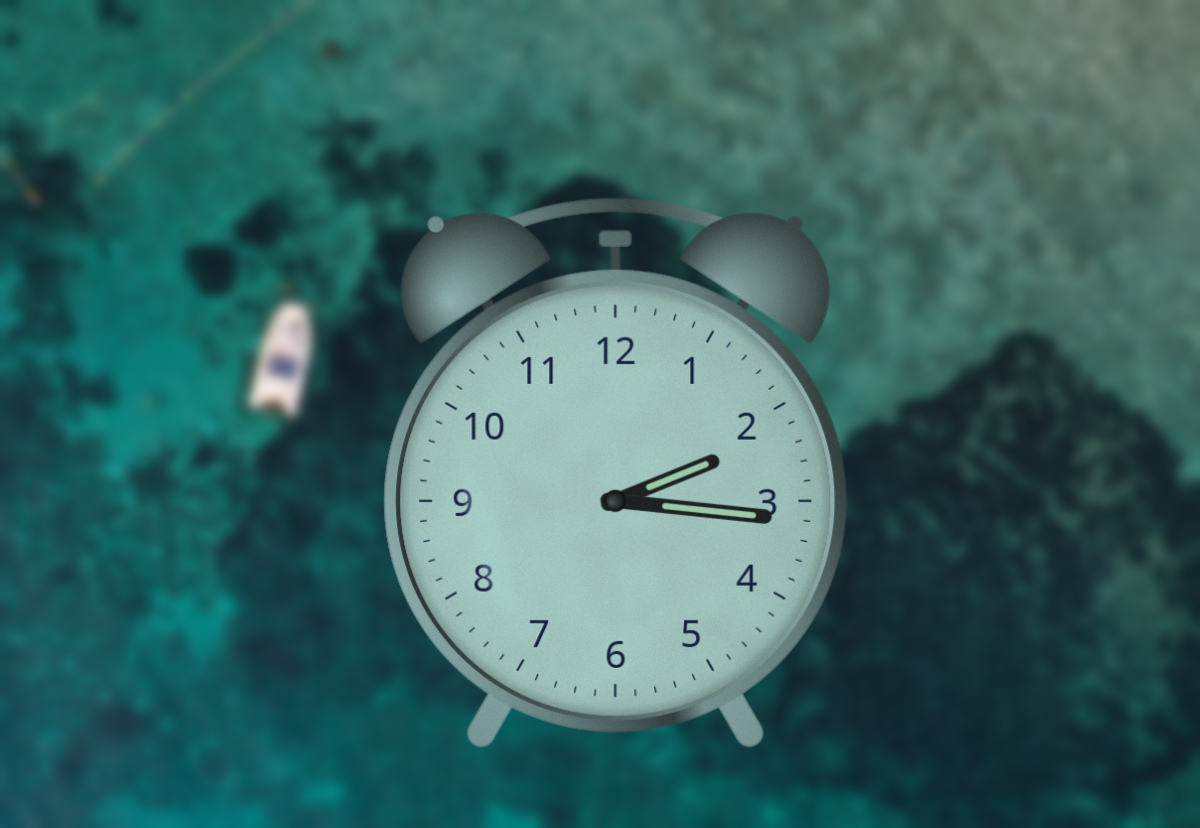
2:16
